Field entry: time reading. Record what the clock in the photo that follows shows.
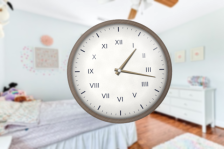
1:17
